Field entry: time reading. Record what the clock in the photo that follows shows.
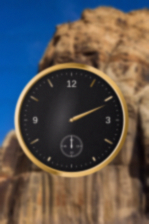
2:11
